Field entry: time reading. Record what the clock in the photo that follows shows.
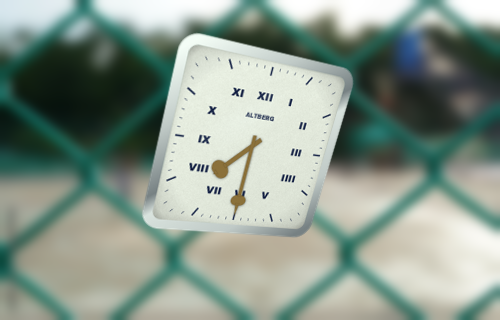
7:30
